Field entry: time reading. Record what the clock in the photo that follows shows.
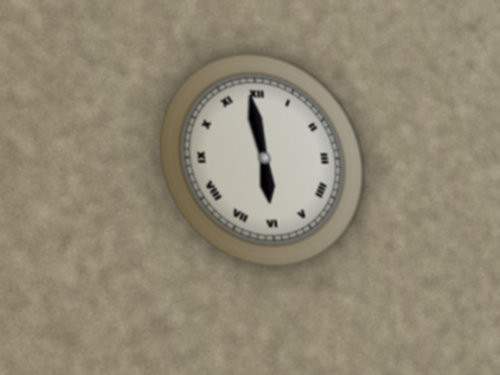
5:59
